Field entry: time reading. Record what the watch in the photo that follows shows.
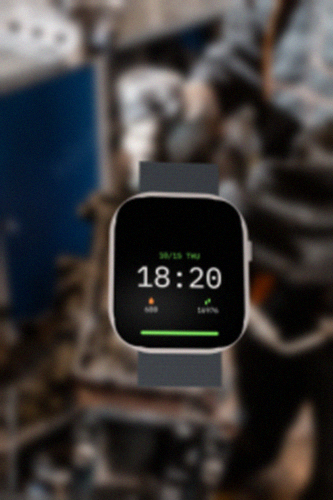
18:20
